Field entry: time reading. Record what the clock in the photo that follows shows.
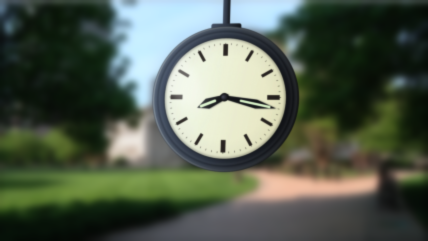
8:17
